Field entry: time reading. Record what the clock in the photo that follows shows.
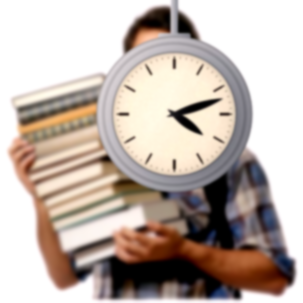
4:12
